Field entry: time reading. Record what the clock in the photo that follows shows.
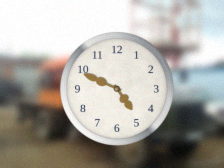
4:49
